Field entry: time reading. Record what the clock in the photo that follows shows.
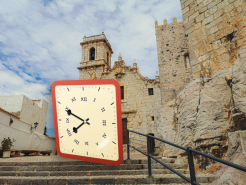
7:49
